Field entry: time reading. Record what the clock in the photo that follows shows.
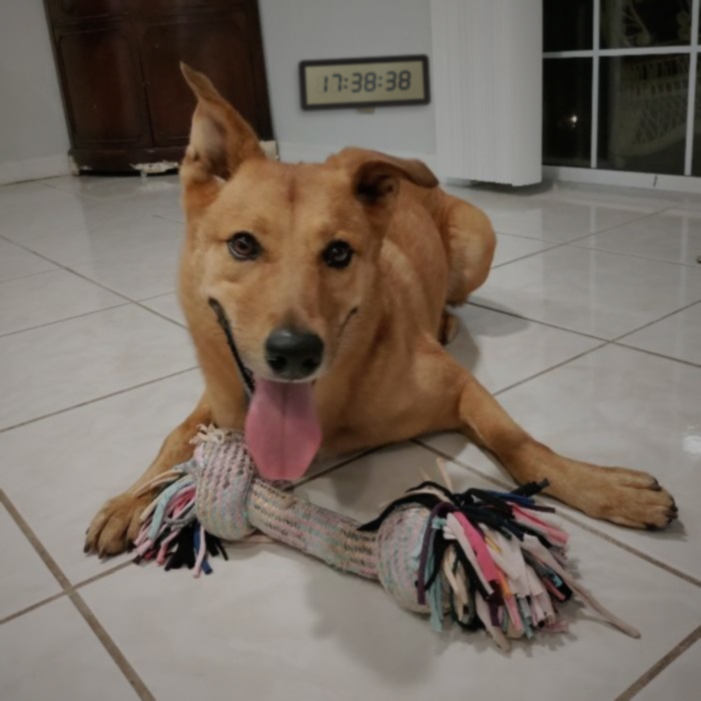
17:38:38
